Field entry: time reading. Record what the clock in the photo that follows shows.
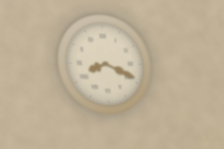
8:19
